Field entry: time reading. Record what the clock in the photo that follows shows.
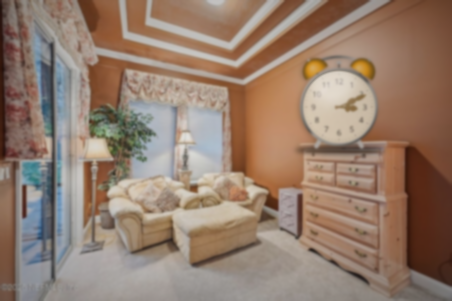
3:11
